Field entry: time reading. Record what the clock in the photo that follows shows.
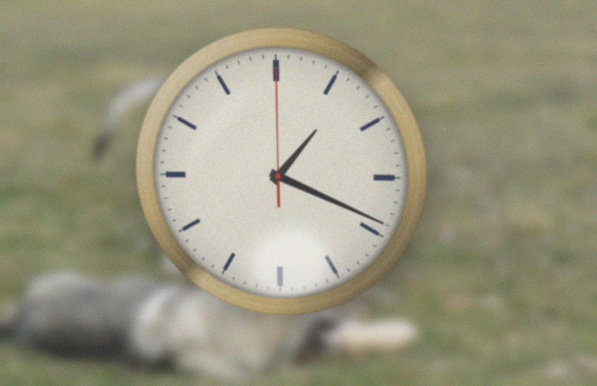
1:19:00
